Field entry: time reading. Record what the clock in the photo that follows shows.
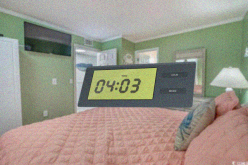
4:03
